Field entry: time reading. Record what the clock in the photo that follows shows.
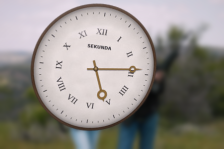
5:14
